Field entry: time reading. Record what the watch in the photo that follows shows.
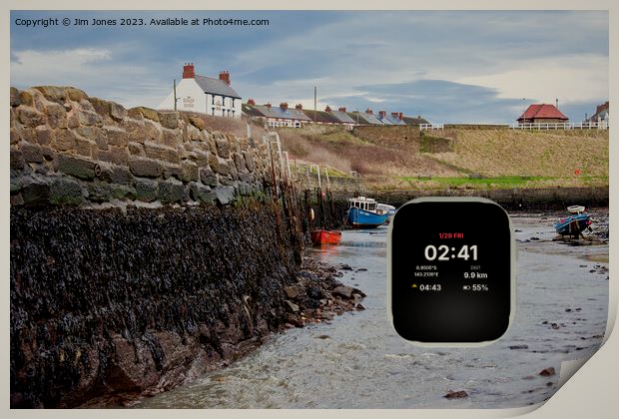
2:41
